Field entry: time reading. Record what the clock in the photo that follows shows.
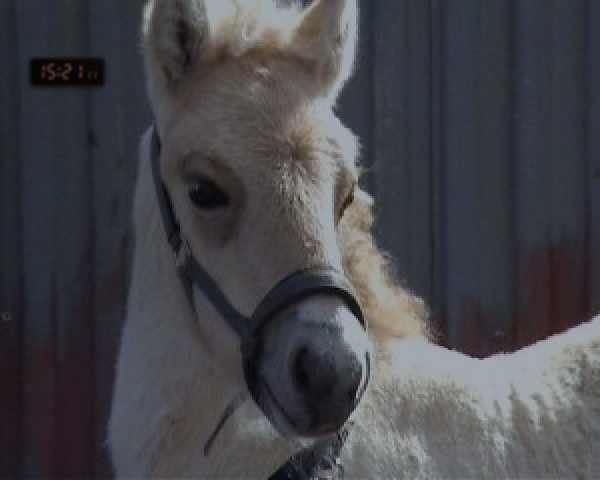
15:21
